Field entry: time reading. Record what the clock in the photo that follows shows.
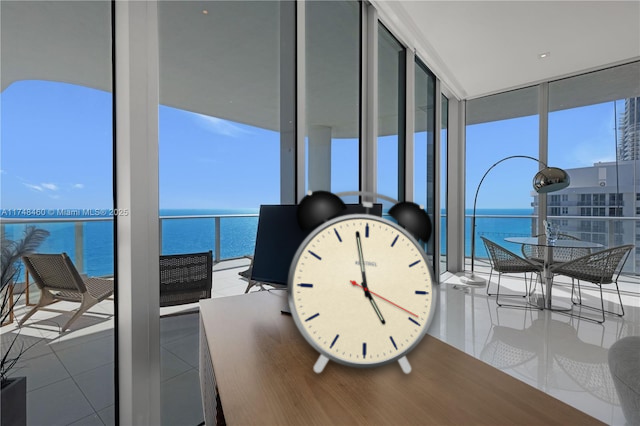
4:58:19
